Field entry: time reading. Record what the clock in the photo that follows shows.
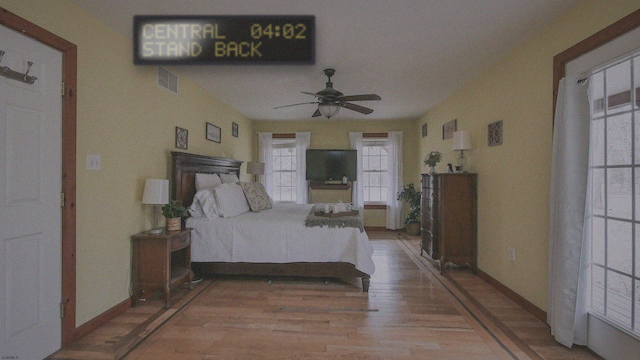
4:02
